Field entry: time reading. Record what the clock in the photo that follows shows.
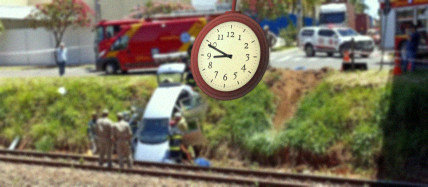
8:49
